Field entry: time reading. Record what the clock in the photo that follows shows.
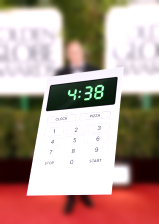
4:38
